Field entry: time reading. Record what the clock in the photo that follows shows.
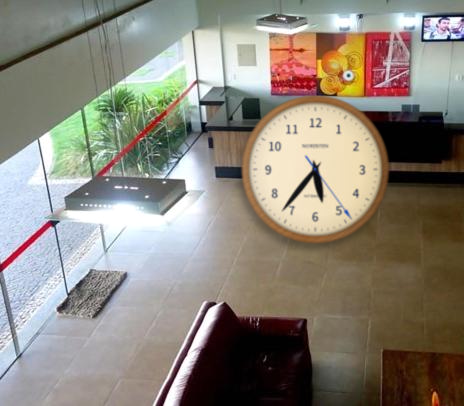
5:36:24
